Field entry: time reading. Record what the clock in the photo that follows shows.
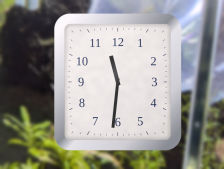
11:31
